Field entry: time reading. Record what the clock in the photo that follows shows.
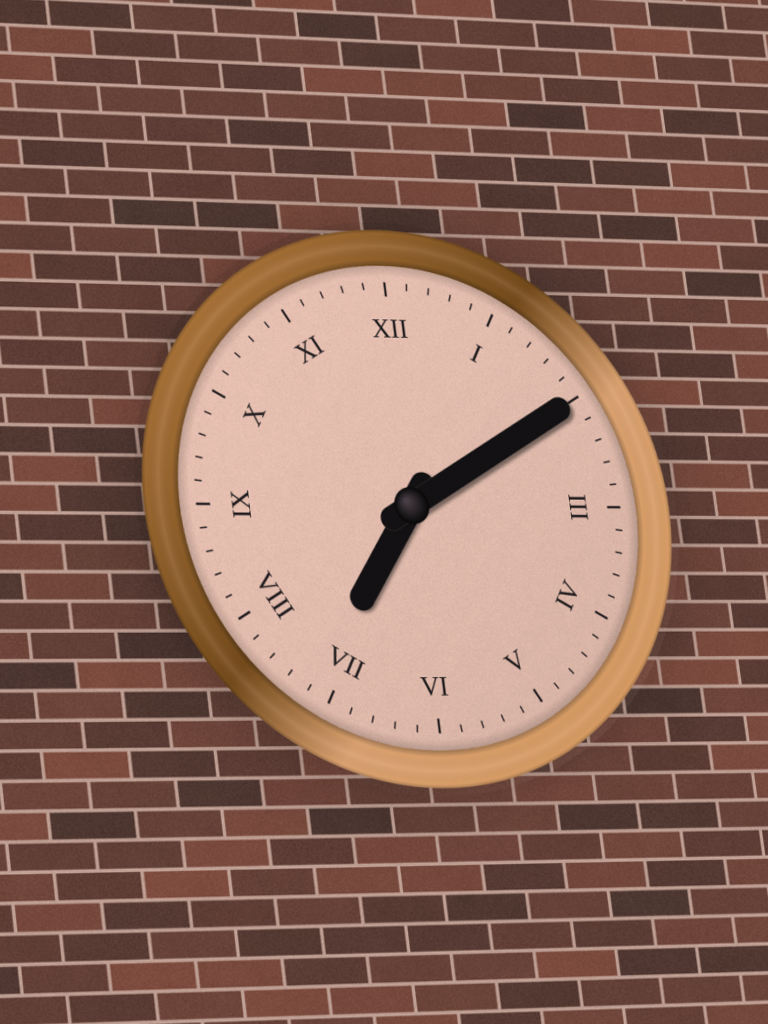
7:10
